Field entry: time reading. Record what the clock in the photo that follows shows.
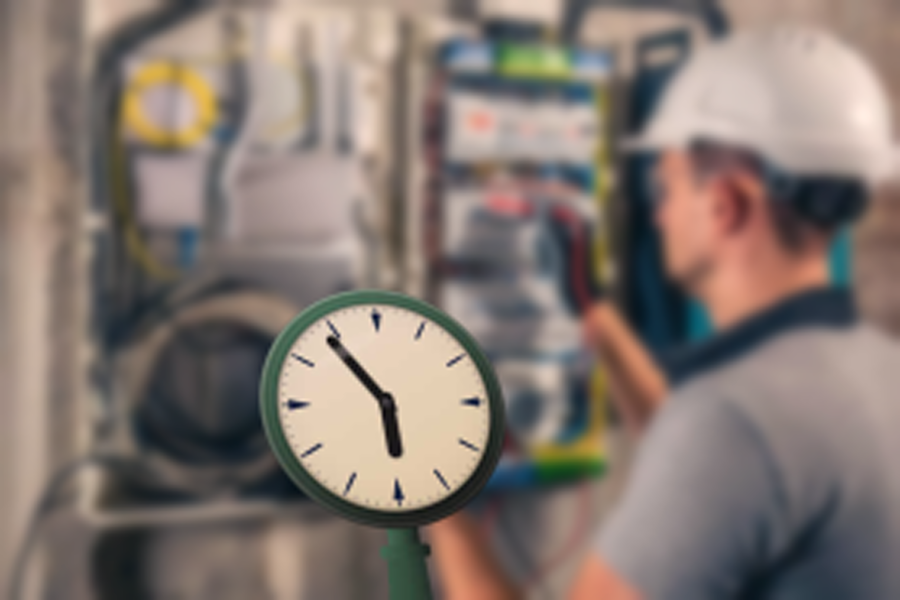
5:54
